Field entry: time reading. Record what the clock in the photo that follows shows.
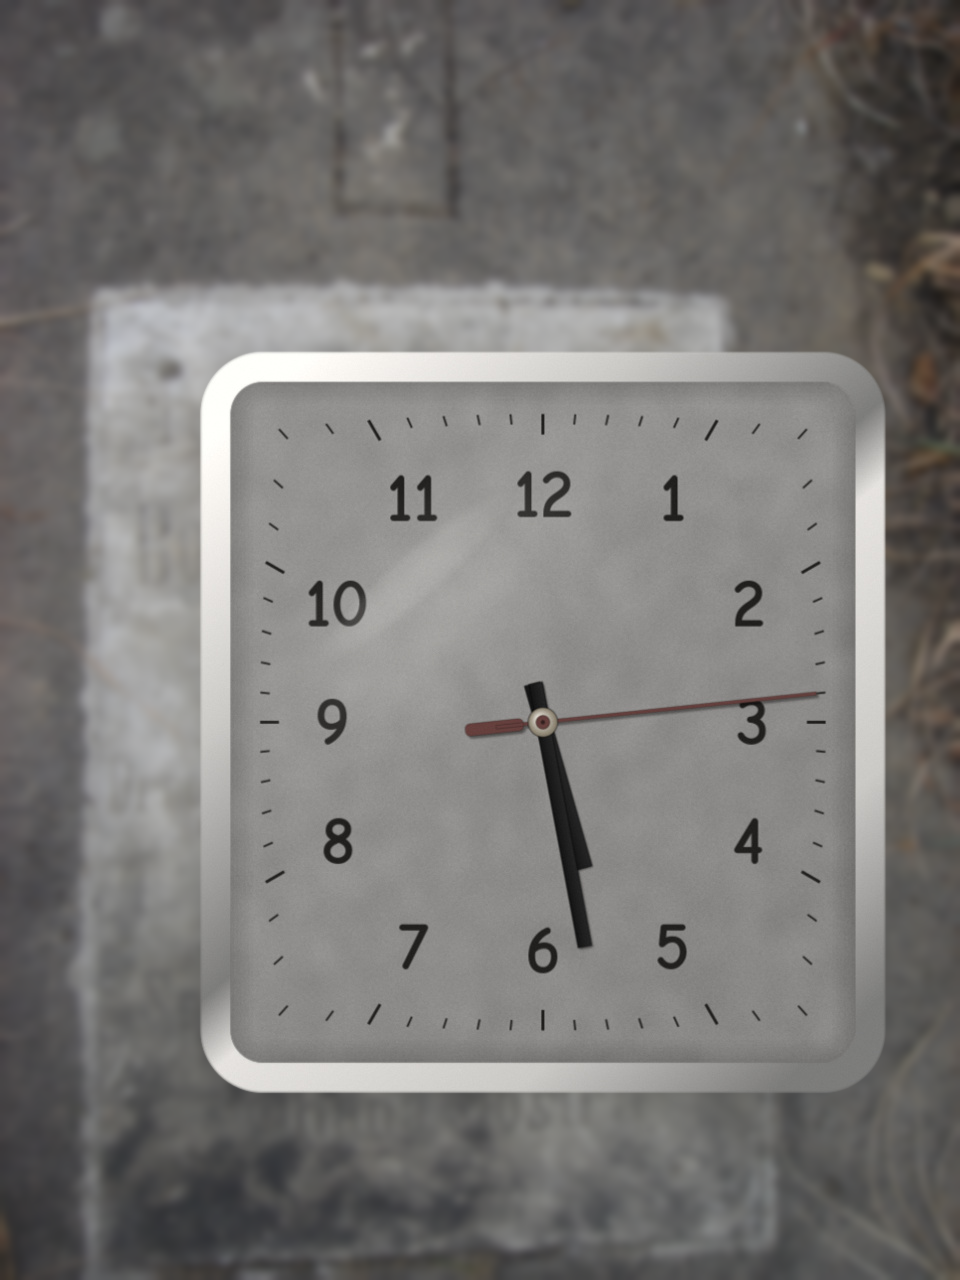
5:28:14
